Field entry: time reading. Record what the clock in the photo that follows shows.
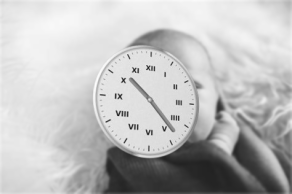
10:23
